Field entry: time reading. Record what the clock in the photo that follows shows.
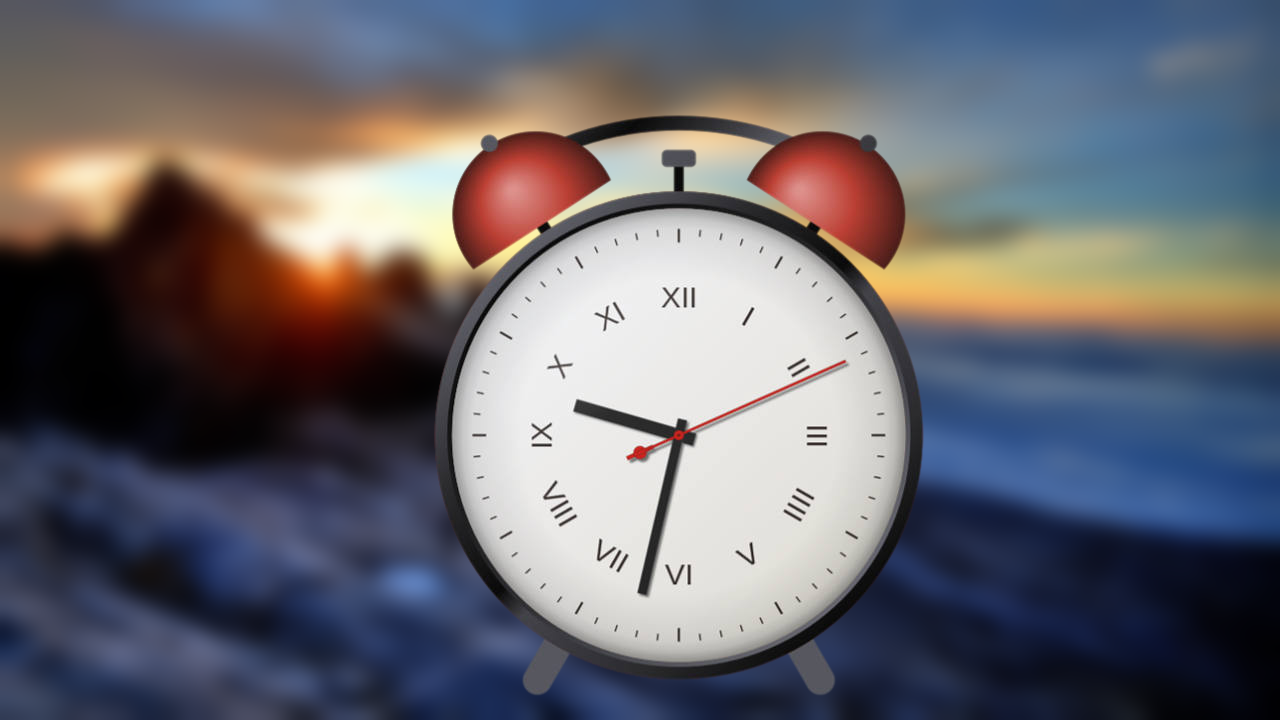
9:32:11
